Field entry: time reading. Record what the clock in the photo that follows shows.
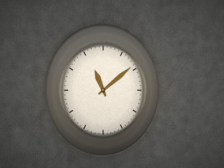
11:09
